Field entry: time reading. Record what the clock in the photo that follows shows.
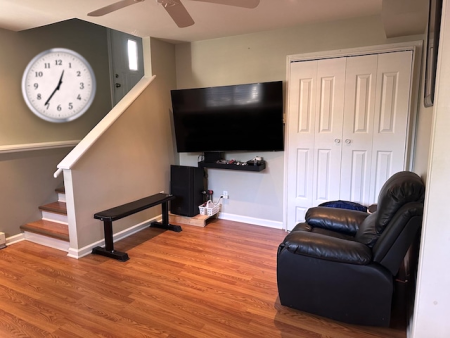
12:36
